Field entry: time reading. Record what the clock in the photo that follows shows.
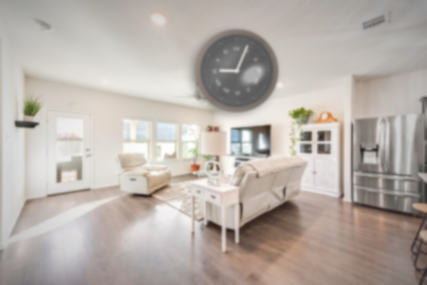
9:04
